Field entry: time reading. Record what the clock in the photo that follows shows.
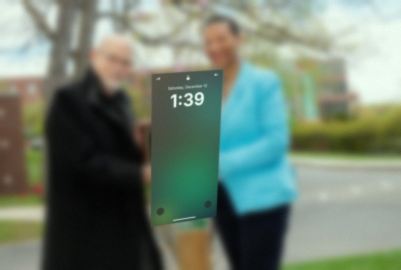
1:39
